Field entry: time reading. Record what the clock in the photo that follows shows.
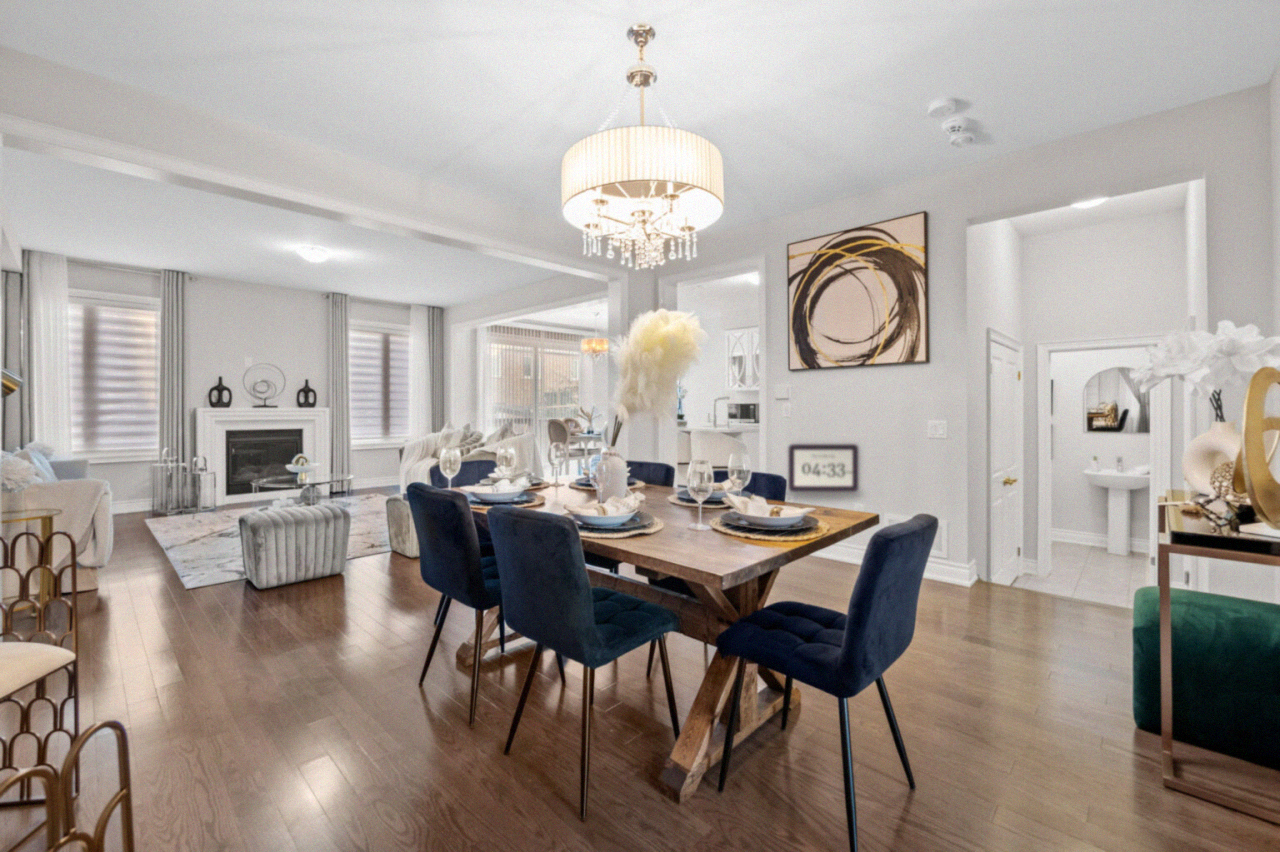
4:33
